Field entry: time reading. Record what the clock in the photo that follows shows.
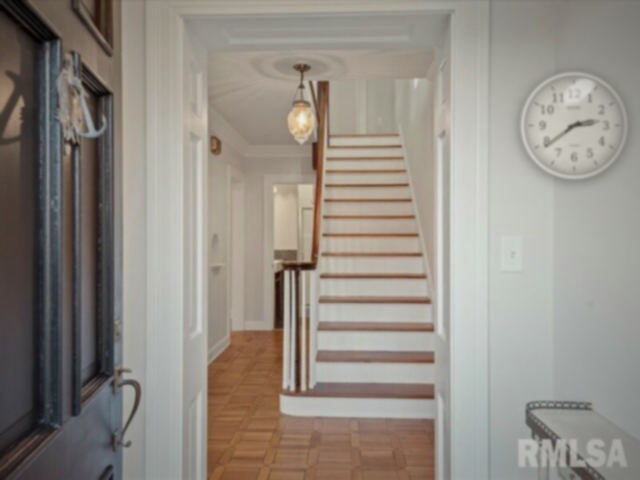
2:39
